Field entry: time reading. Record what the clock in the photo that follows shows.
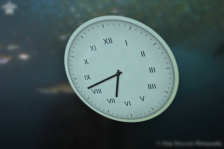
6:42
